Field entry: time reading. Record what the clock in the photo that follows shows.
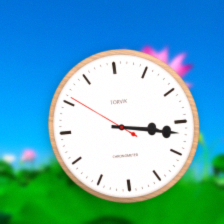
3:16:51
